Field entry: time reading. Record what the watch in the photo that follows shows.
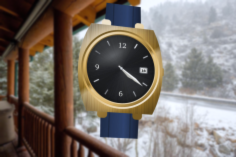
4:21
